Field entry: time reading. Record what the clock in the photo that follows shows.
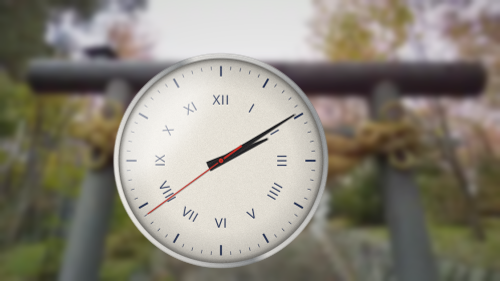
2:09:39
